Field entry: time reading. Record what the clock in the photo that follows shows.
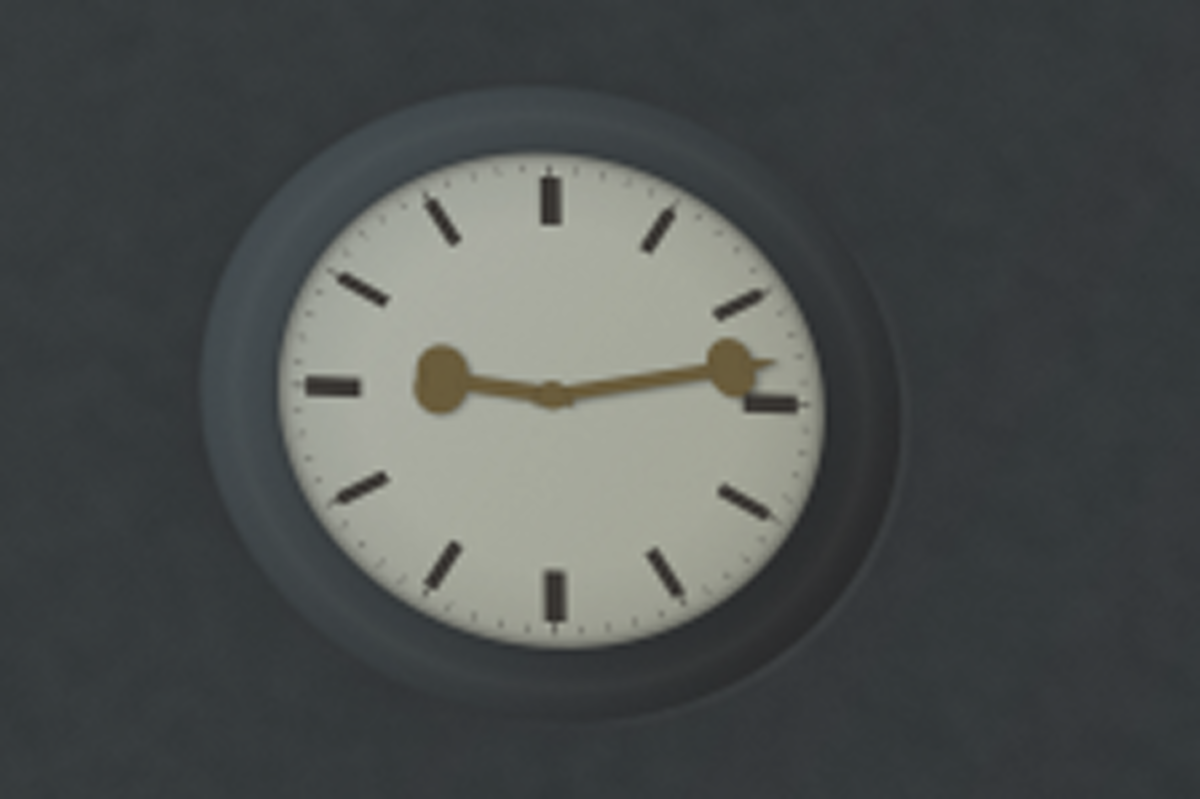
9:13
